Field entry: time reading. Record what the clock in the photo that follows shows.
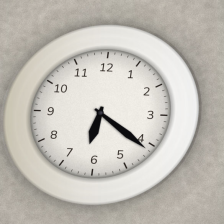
6:21
